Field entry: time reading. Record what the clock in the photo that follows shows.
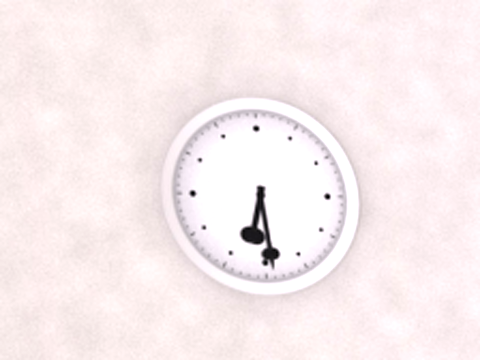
6:29
